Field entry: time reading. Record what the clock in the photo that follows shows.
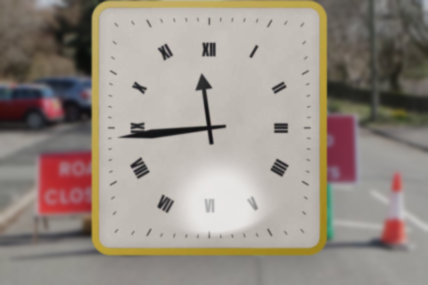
11:44
